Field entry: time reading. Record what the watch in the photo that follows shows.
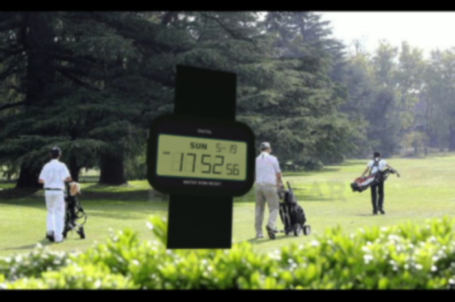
17:52:56
